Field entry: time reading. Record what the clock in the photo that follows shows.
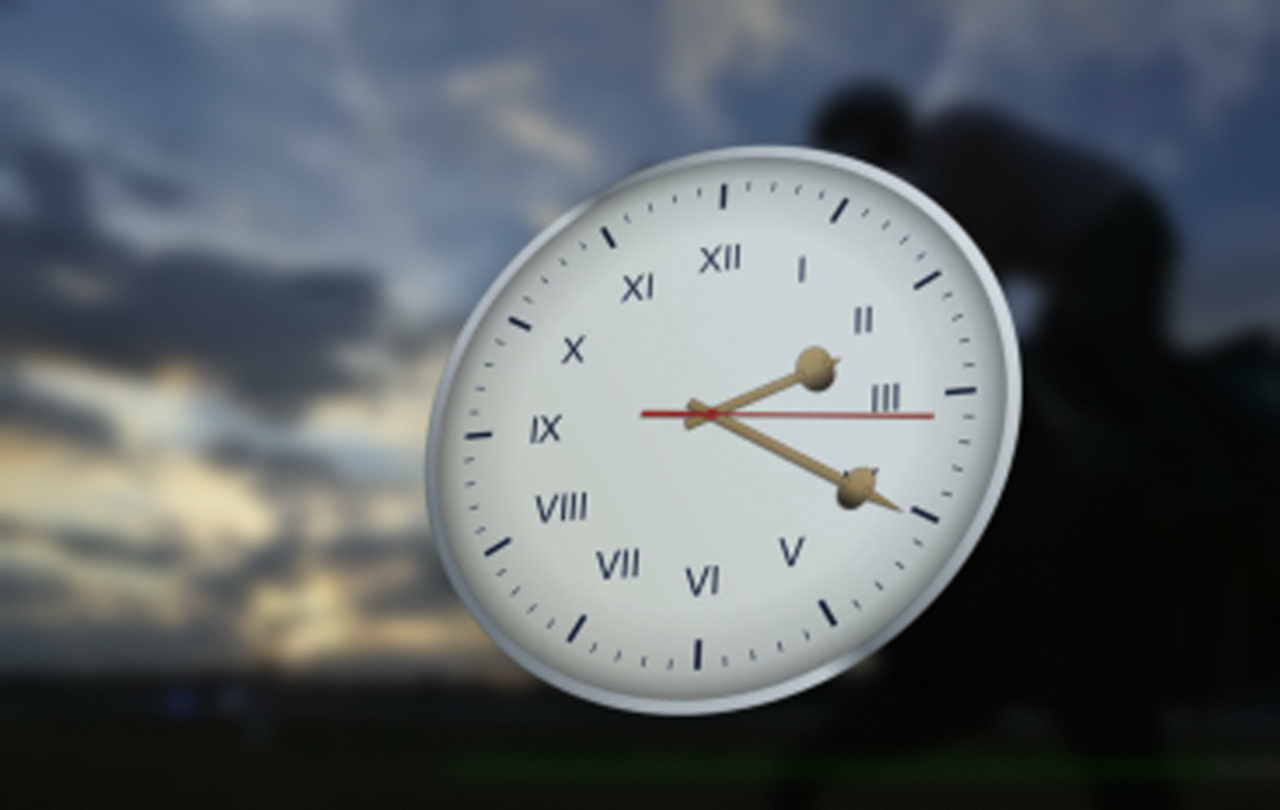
2:20:16
